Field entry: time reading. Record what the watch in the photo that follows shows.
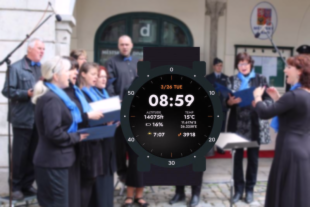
8:59
